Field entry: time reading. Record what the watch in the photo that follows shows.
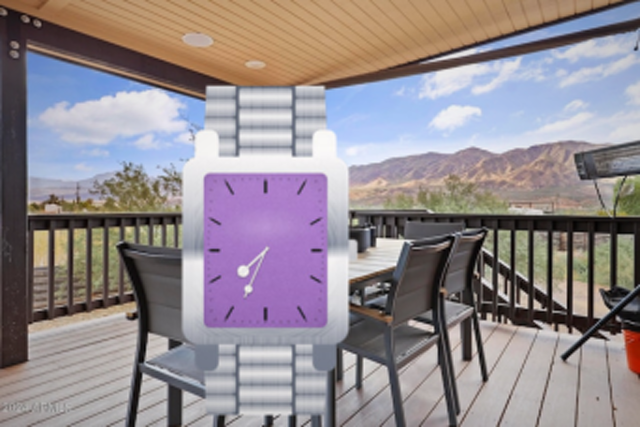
7:34
